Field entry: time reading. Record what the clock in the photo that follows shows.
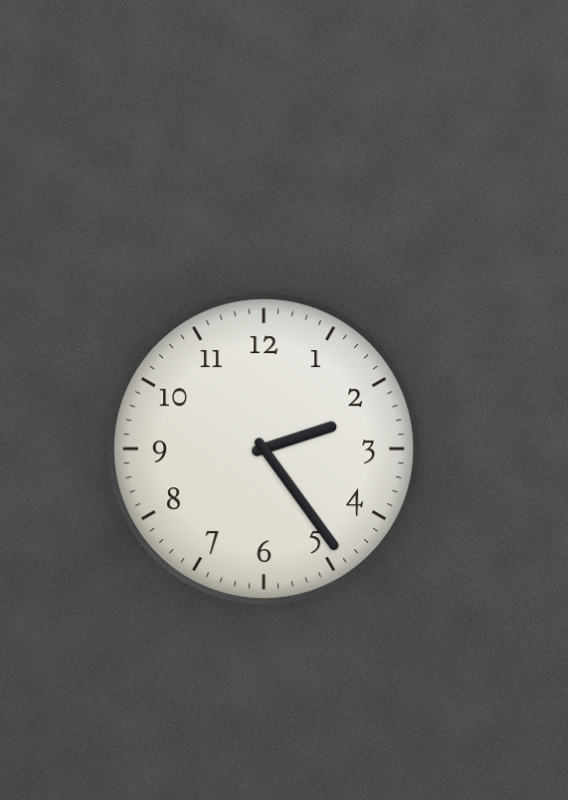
2:24
